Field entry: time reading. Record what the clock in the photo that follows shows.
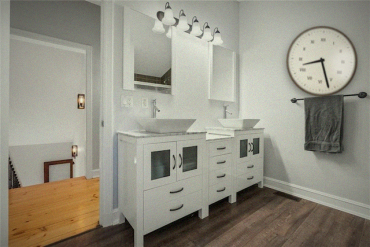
8:27
